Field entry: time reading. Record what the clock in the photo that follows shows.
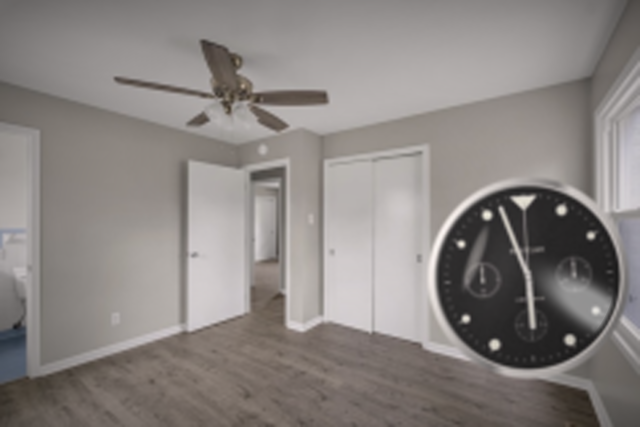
5:57
